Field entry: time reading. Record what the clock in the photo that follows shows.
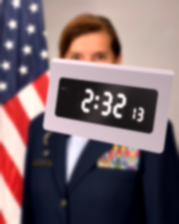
2:32:13
